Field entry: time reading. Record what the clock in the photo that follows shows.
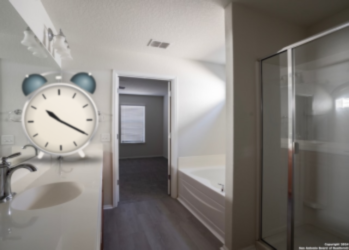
10:20
